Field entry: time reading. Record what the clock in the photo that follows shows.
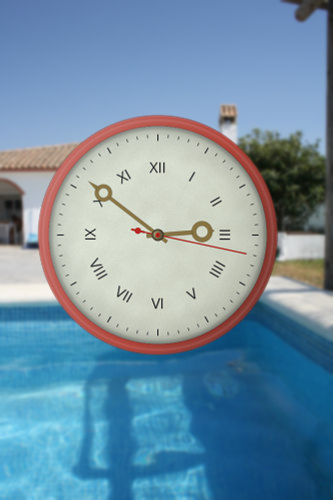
2:51:17
